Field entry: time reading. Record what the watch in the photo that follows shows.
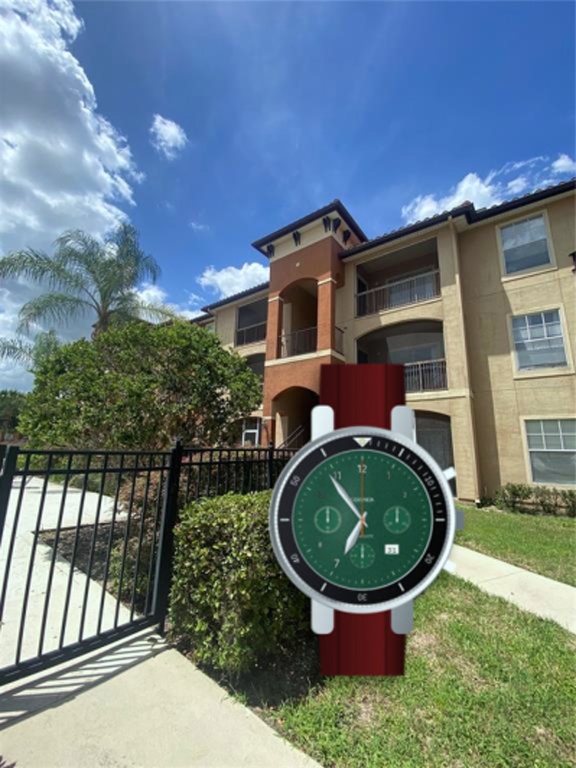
6:54
